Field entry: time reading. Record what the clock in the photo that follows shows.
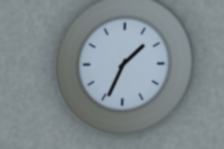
1:34
